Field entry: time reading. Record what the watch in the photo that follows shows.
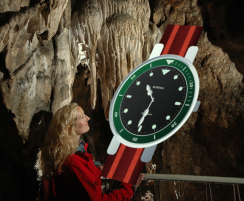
10:31
